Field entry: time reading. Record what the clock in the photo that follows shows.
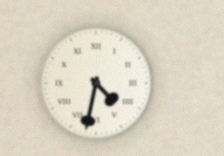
4:32
